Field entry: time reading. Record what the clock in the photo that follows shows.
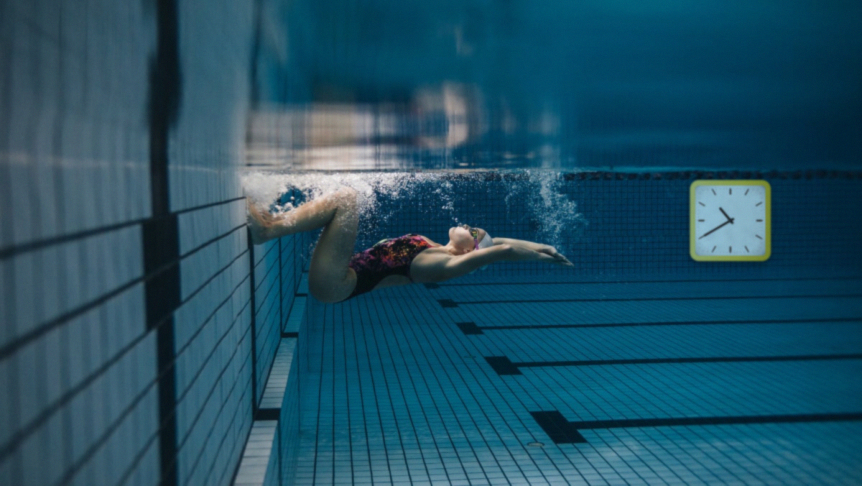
10:40
